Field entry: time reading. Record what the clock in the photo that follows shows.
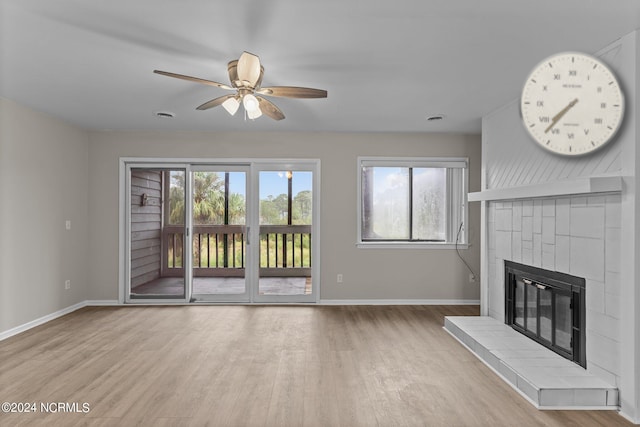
7:37
